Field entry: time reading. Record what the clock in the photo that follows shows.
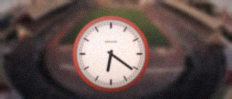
6:21
